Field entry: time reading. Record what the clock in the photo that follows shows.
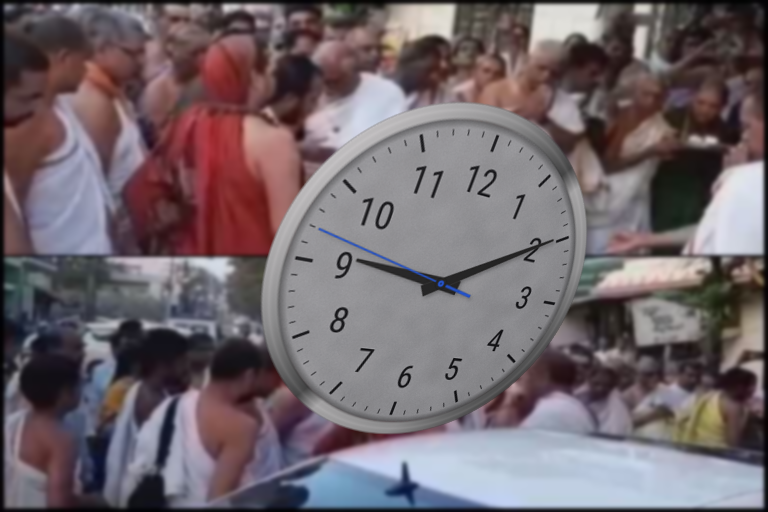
9:09:47
